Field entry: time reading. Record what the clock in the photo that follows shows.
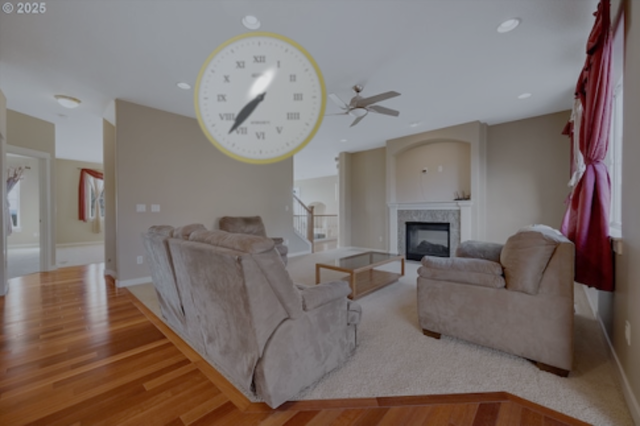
7:37
